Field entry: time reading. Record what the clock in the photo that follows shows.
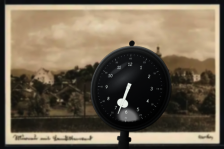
6:33
